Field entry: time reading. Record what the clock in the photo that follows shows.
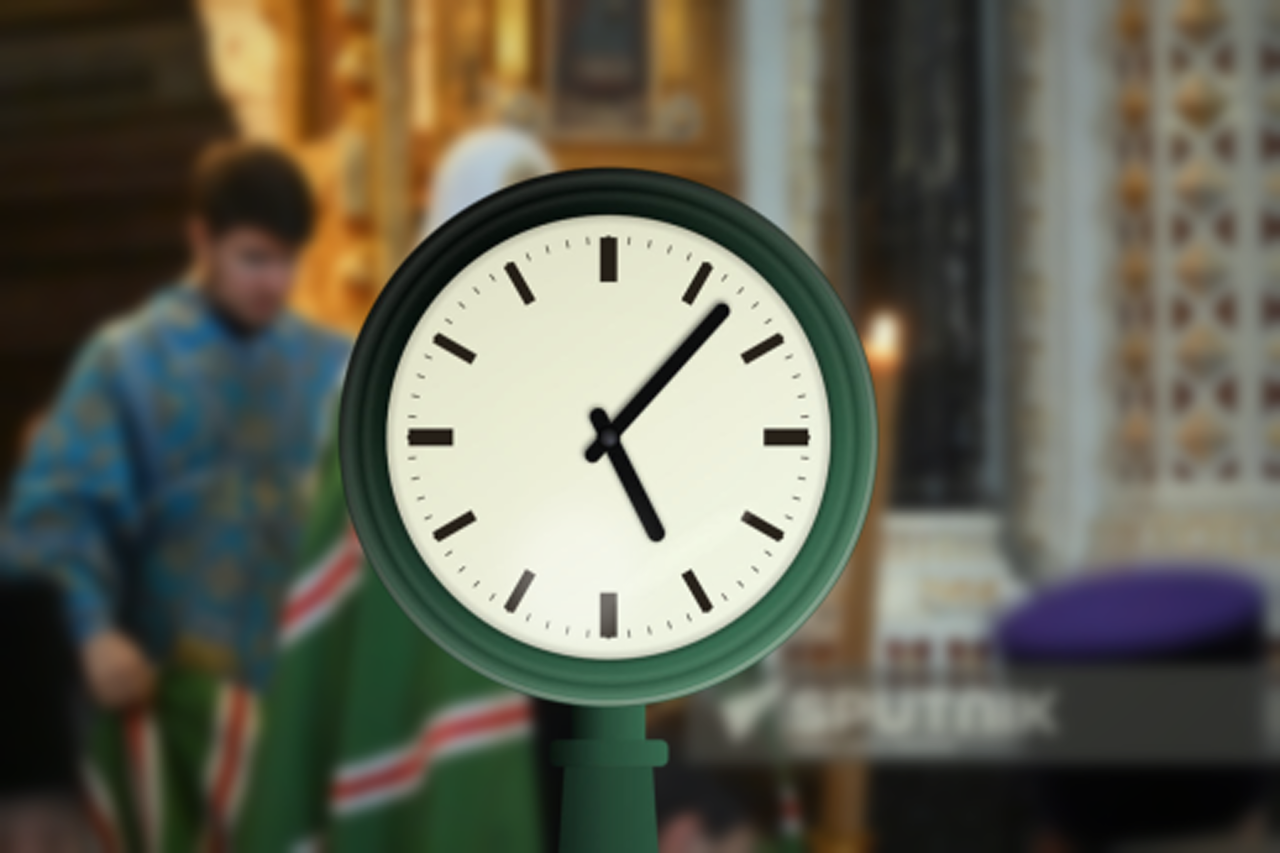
5:07
